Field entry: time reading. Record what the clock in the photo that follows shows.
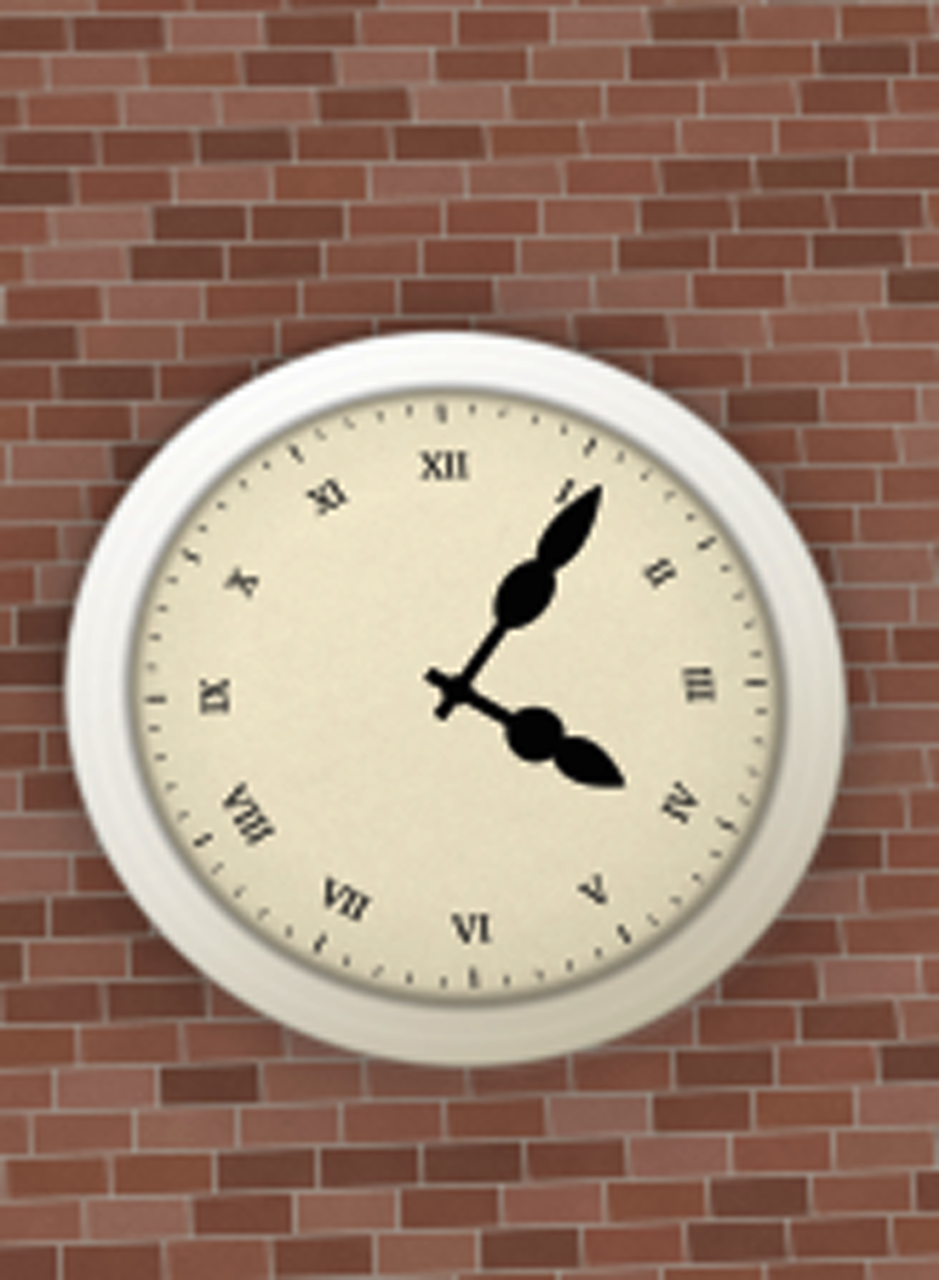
4:06
